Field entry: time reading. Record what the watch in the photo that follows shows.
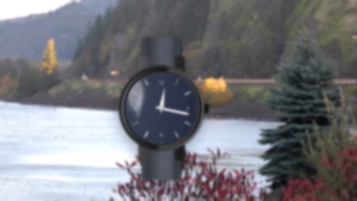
12:17
